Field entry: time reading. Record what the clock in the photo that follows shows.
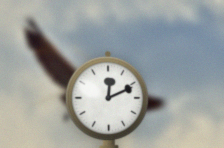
12:11
